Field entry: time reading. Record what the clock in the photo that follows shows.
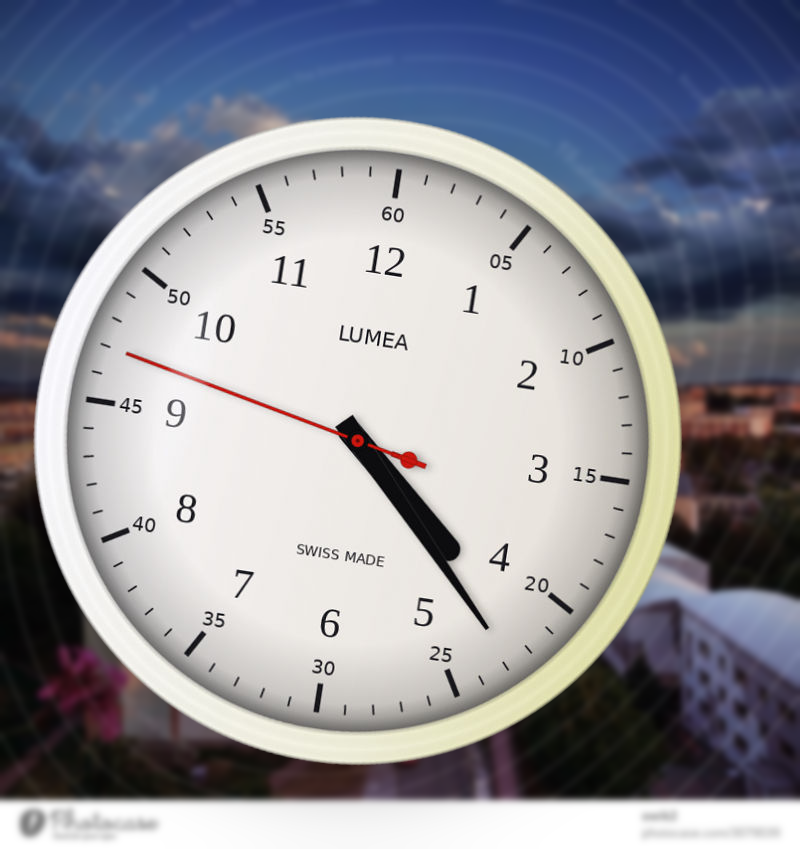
4:22:47
